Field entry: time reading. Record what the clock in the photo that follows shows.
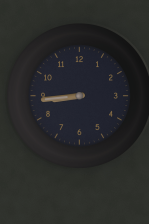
8:44
